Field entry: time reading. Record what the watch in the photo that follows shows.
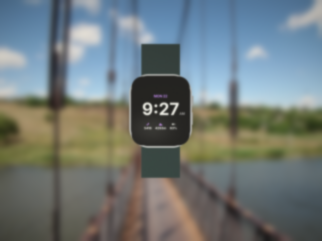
9:27
